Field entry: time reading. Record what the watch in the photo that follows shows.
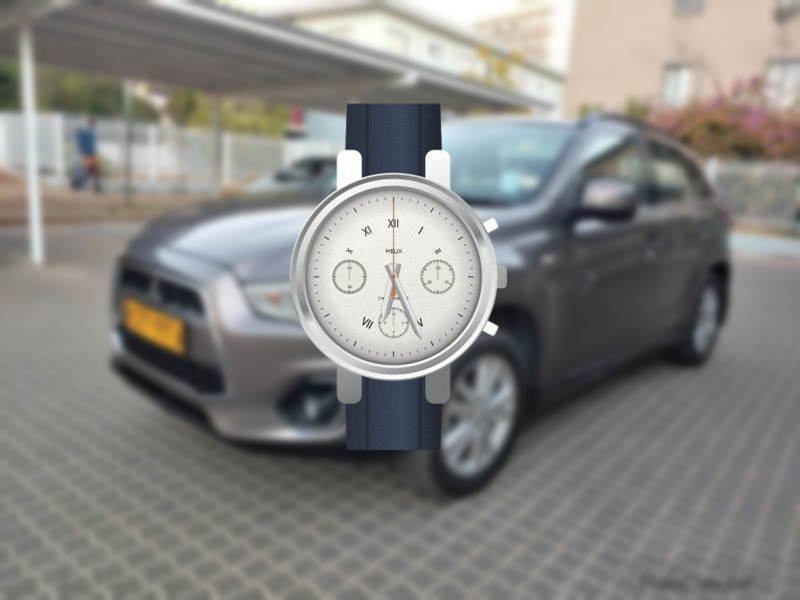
6:26
